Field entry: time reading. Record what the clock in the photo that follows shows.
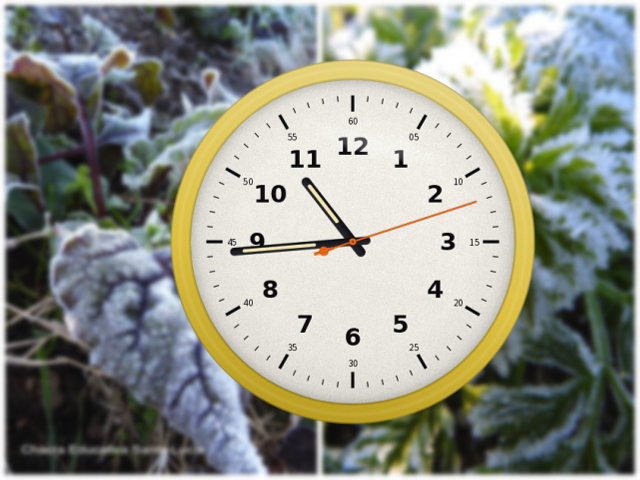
10:44:12
